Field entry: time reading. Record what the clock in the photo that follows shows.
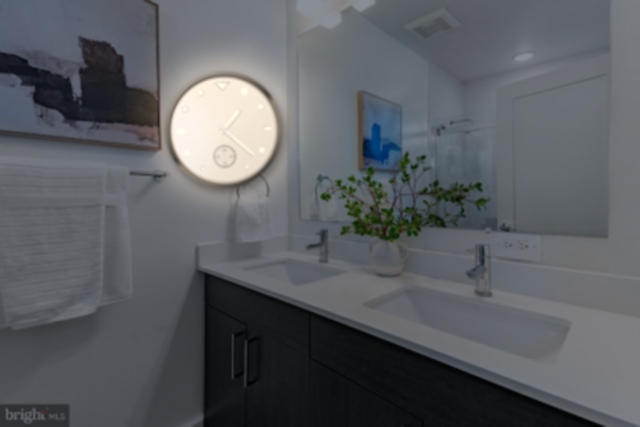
1:22
